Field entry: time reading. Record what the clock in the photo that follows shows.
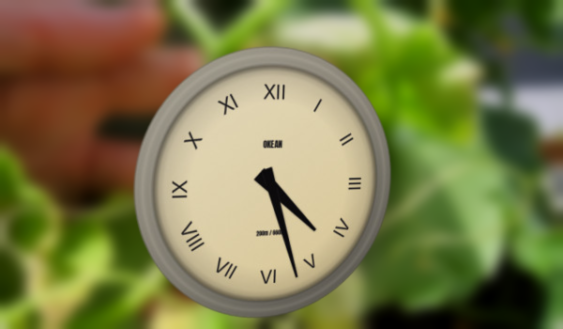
4:27
